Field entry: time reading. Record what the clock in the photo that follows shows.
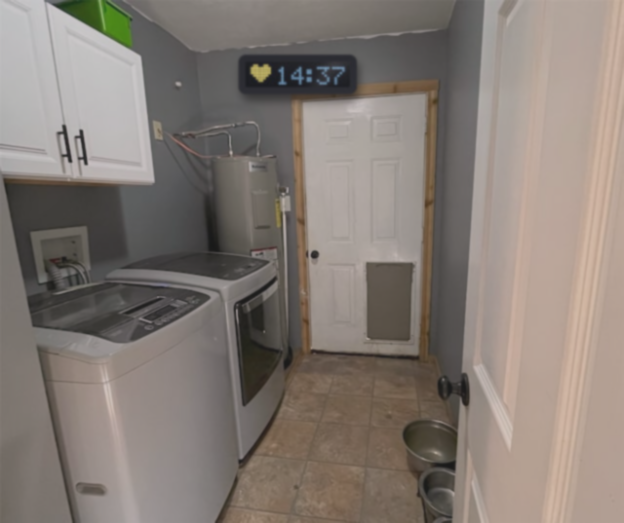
14:37
